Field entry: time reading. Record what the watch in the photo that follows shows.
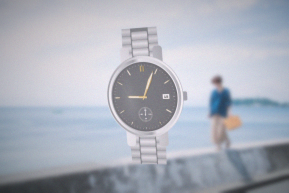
9:04
